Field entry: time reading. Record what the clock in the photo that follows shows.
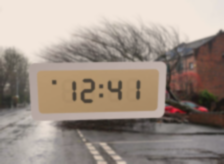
12:41
